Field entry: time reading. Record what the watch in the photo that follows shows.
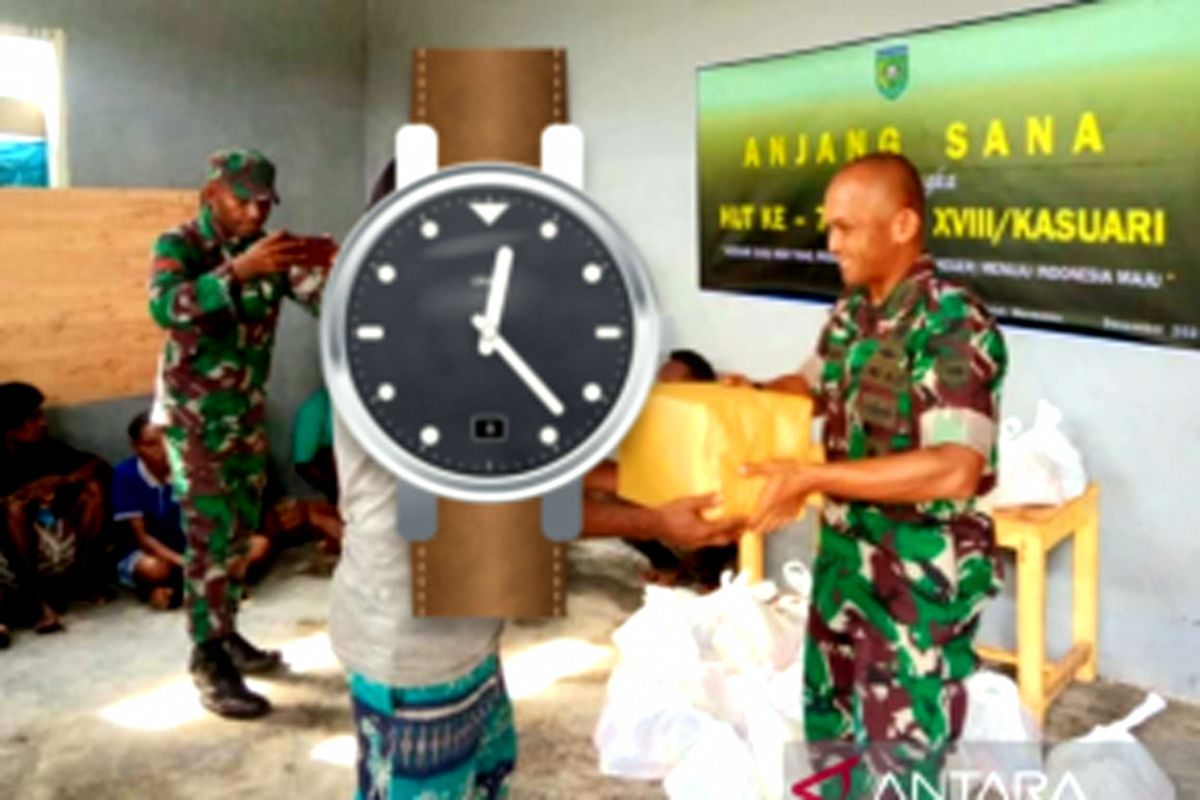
12:23
